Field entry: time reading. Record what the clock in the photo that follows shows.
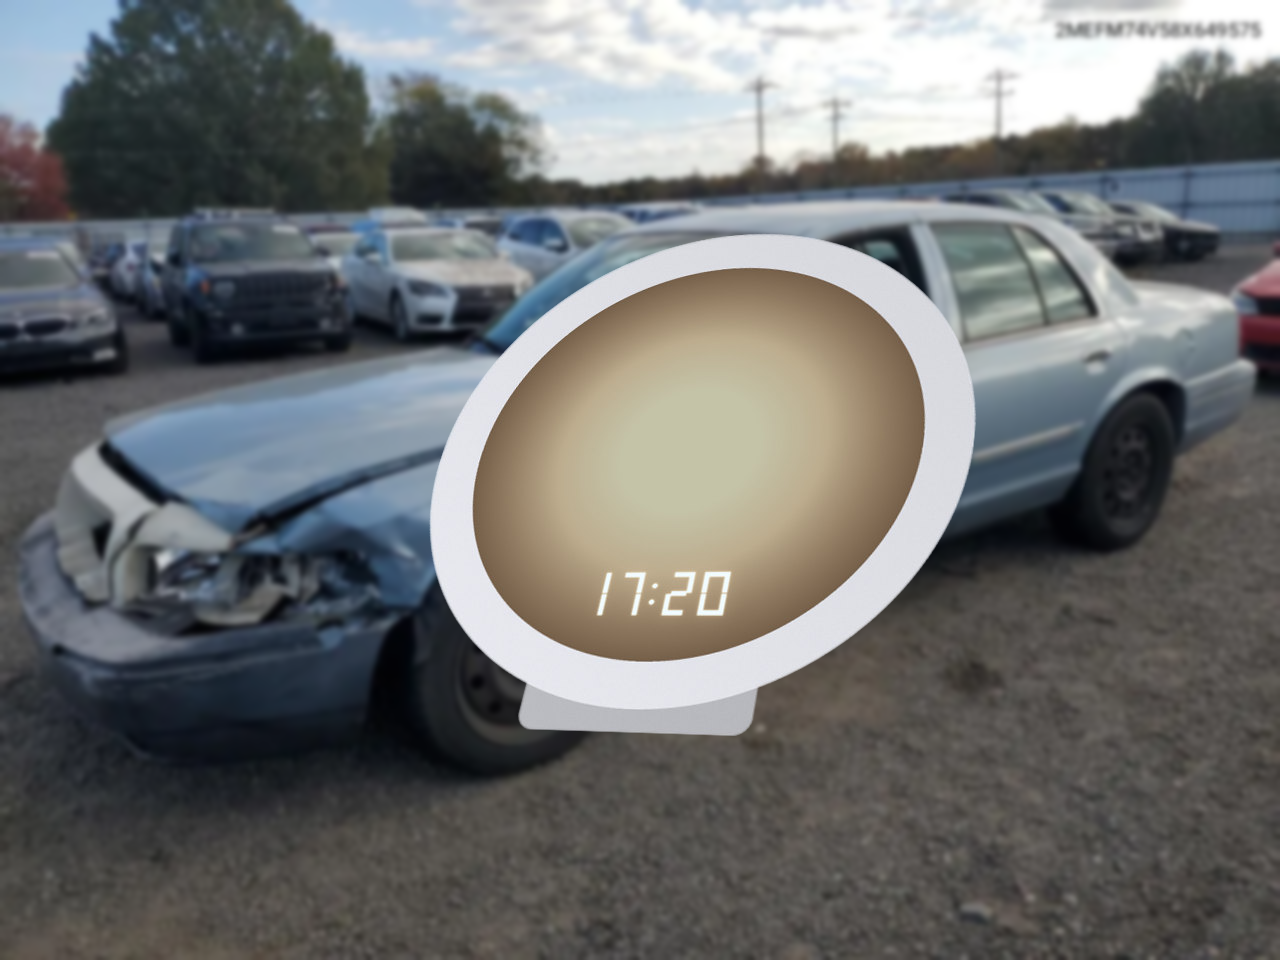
17:20
